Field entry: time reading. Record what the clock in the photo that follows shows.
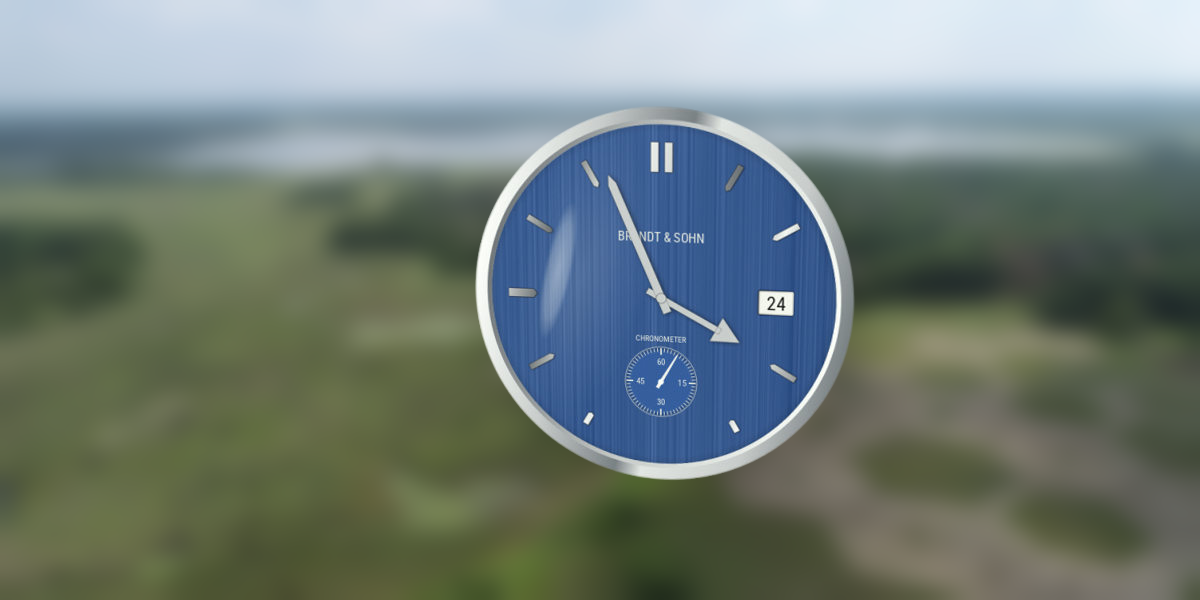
3:56:05
